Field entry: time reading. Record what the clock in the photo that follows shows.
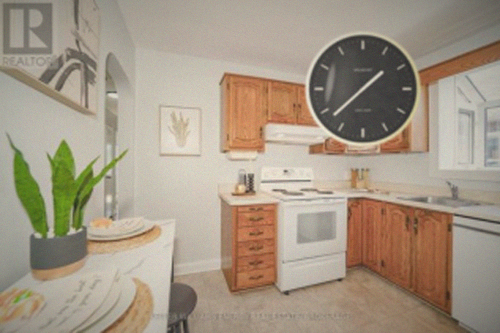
1:38
